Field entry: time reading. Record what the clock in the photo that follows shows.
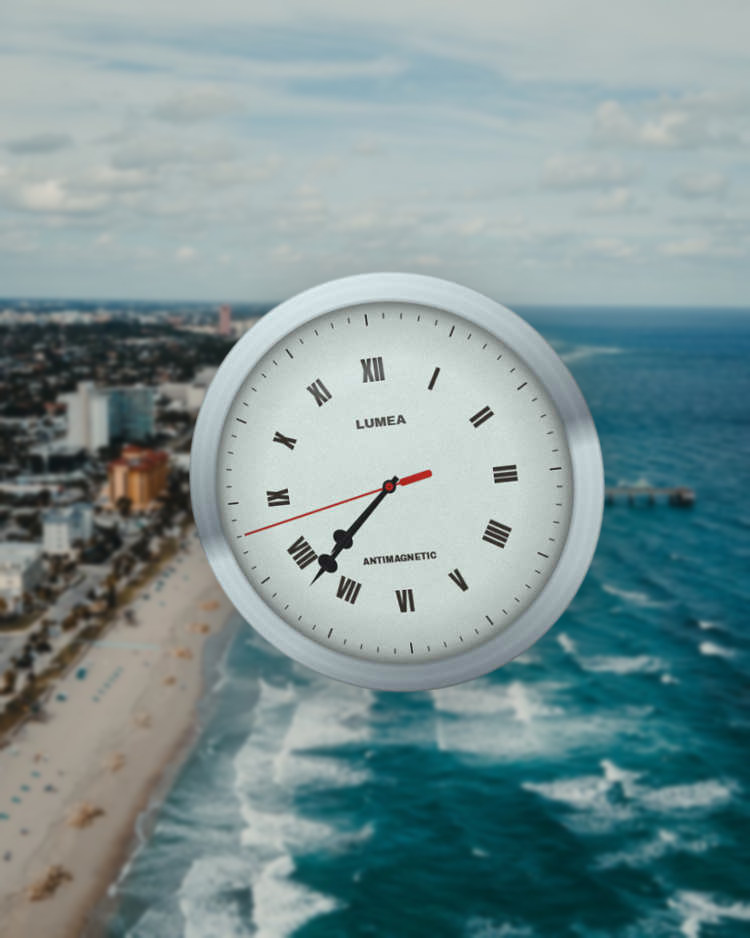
7:37:43
